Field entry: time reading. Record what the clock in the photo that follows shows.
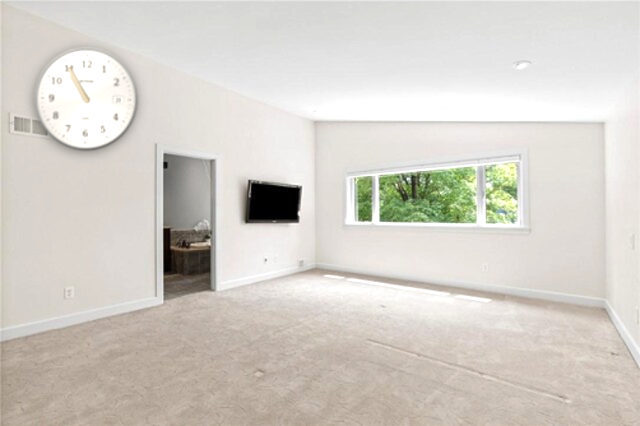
10:55
